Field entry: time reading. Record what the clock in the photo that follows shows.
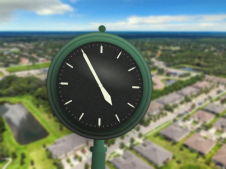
4:55
